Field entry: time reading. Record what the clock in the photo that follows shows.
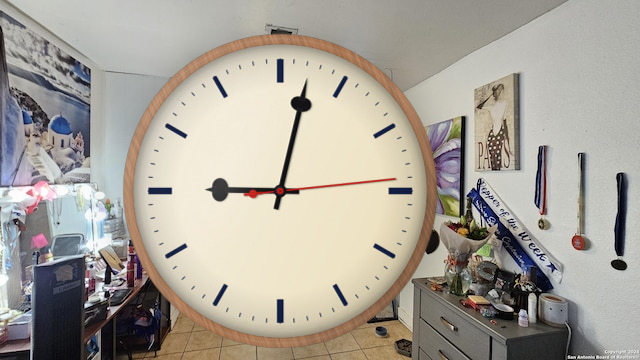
9:02:14
